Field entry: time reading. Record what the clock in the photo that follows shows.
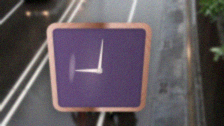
9:01
